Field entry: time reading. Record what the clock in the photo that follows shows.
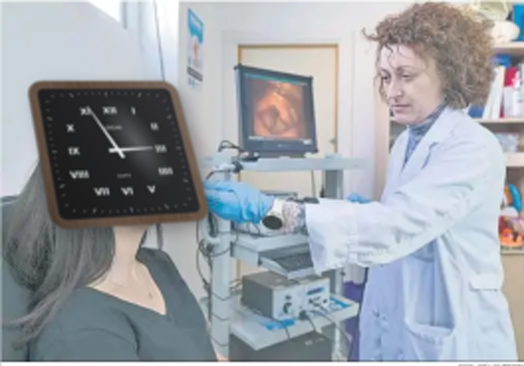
2:56
